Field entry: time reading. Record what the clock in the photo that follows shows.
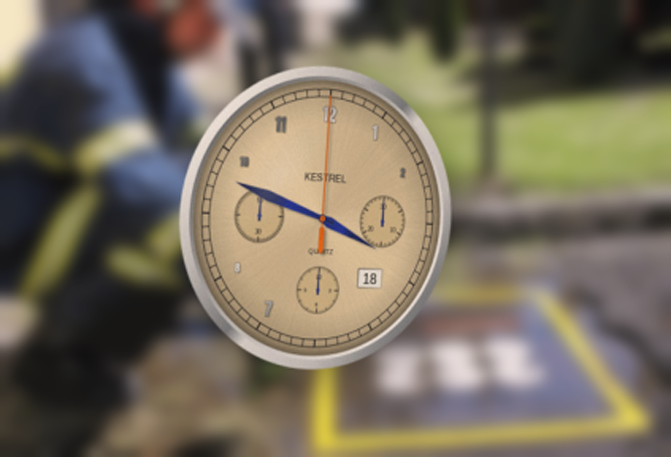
3:48
